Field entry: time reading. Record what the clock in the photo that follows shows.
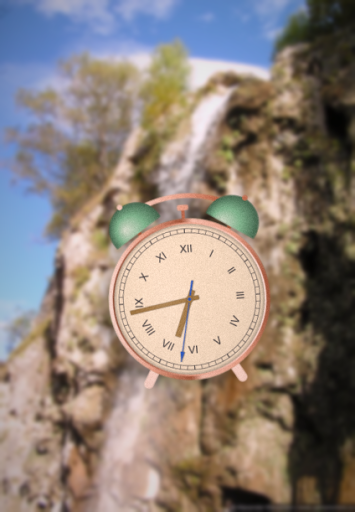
6:43:32
